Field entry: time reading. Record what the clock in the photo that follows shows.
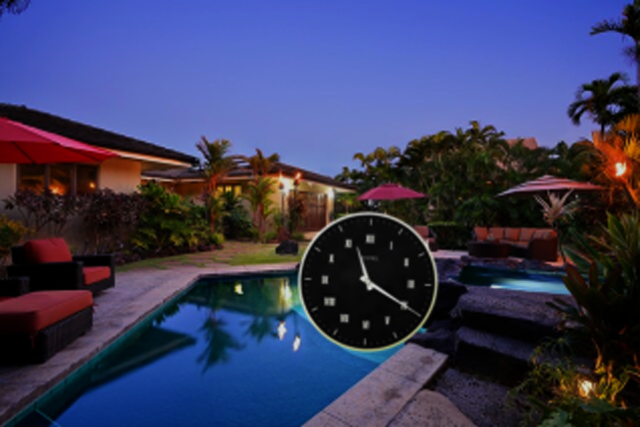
11:20
